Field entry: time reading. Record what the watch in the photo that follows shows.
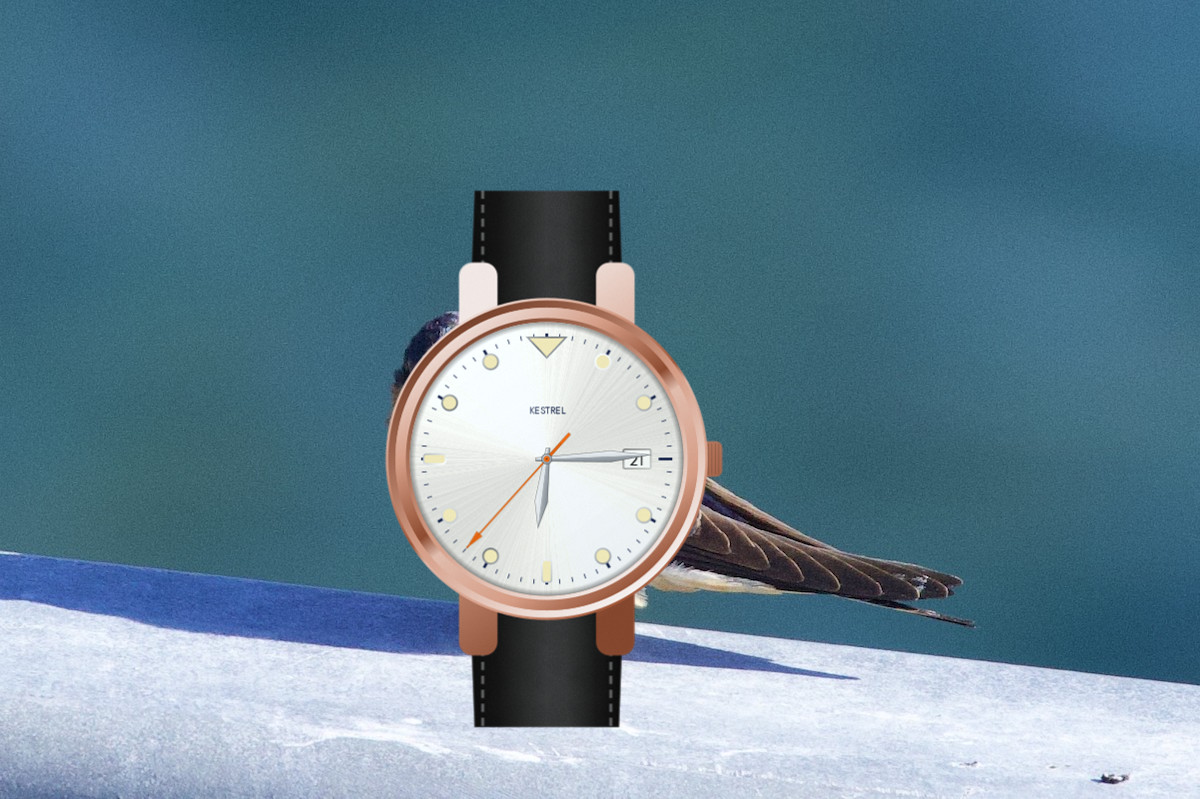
6:14:37
